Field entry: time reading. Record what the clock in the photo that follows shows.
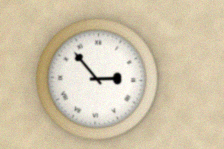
2:53
